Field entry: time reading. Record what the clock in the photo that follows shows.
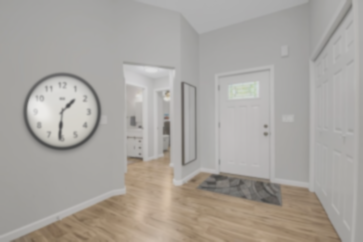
1:31
